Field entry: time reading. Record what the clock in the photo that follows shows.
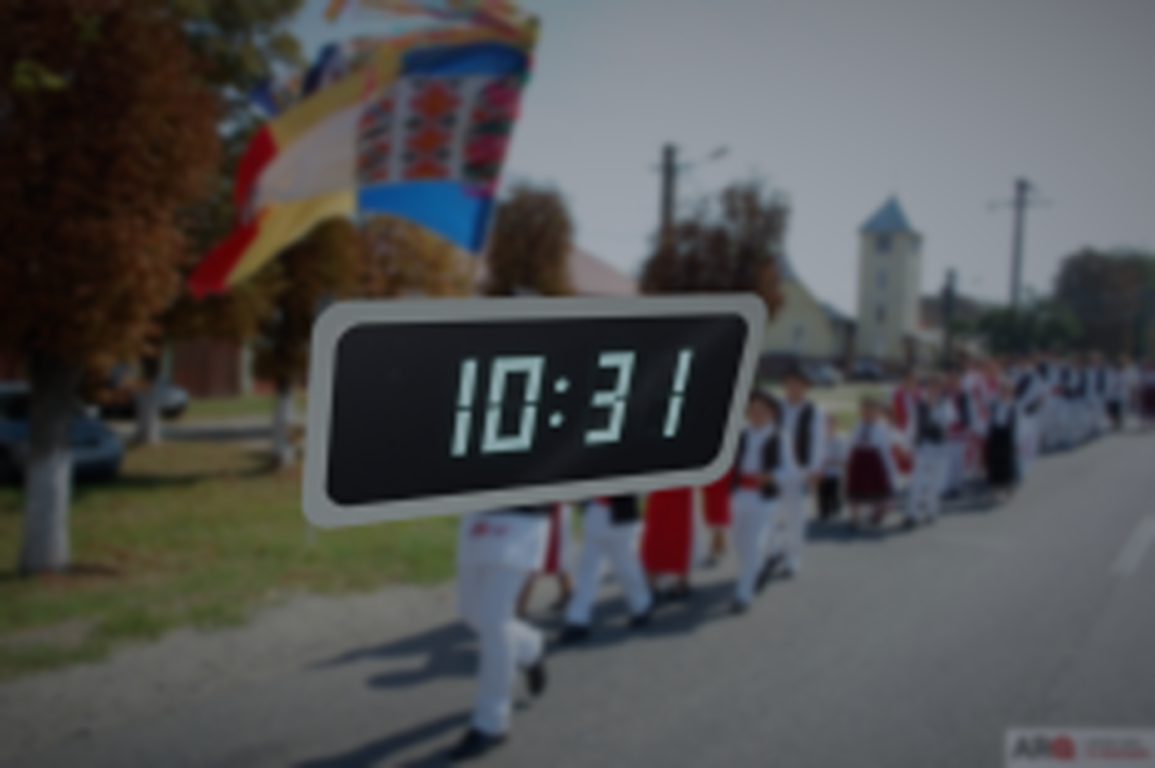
10:31
